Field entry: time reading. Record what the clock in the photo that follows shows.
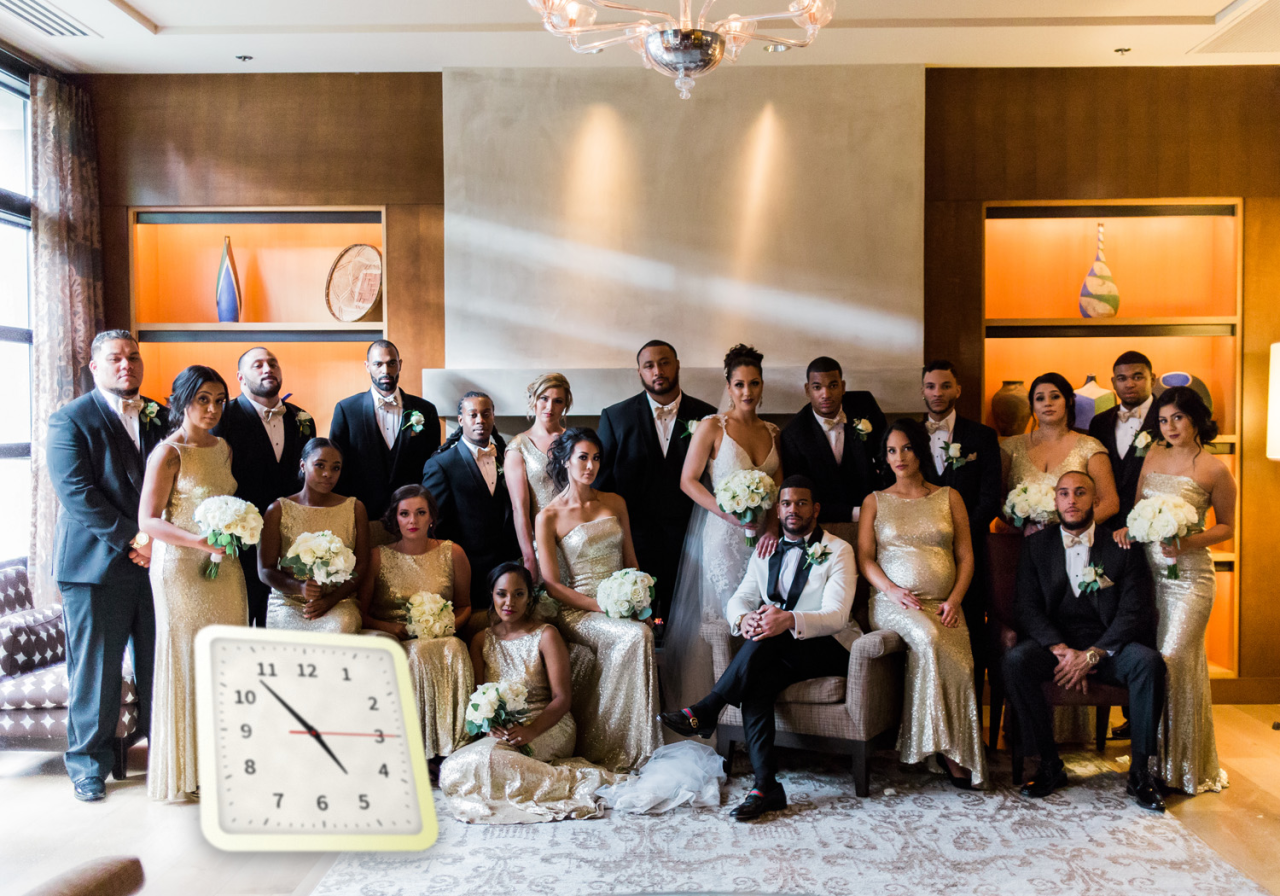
4:53:15
